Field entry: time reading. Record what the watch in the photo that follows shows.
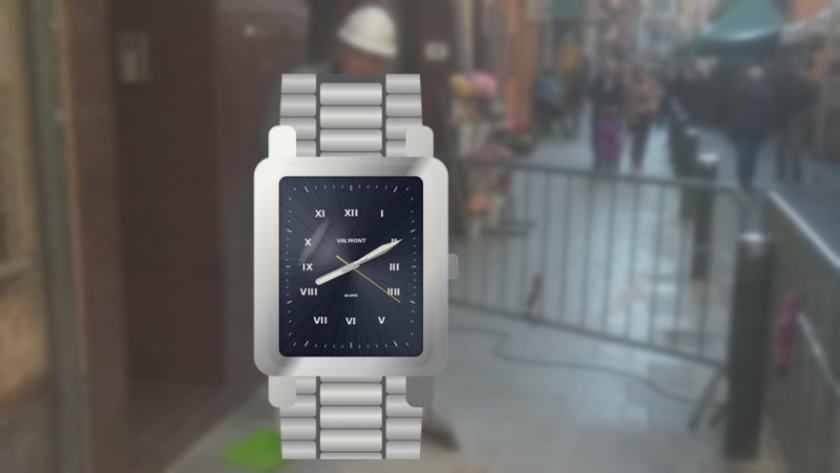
8:10:21
